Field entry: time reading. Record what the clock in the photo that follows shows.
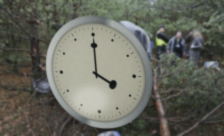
4:00
